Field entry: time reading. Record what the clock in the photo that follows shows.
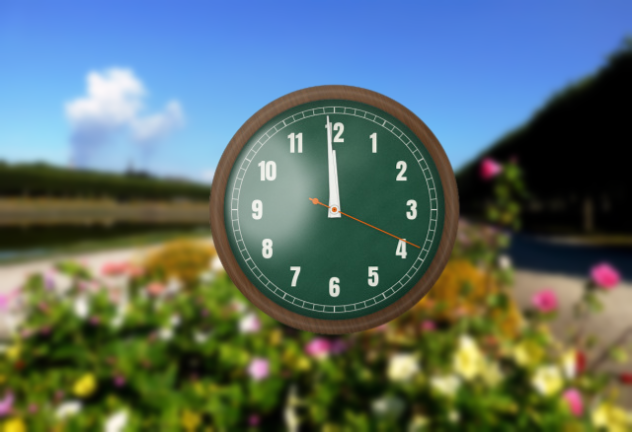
11:59:19
